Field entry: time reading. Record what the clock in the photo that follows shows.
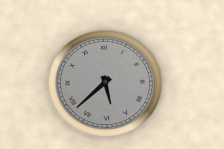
5:38
